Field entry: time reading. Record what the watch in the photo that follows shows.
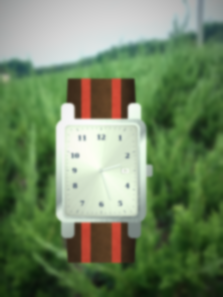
2:27
